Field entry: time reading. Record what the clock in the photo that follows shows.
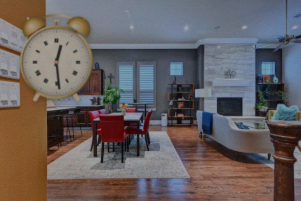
12:29
